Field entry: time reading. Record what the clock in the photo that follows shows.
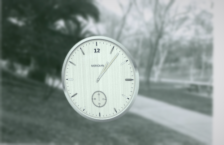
1:07
